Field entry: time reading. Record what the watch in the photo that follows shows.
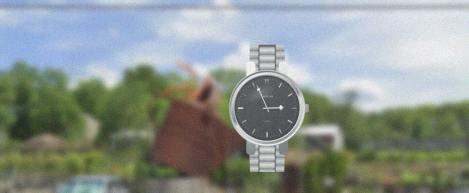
2:56
